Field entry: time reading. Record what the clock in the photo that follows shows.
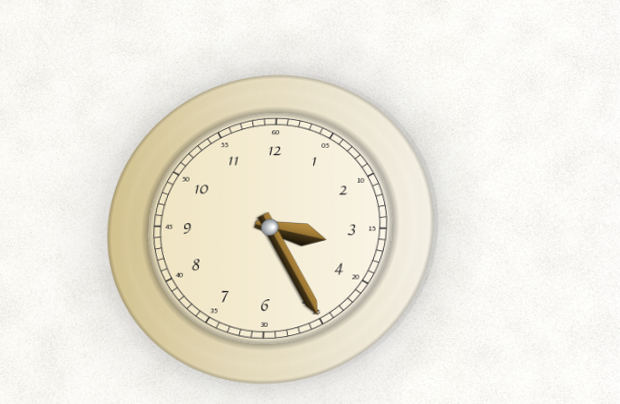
3:25
